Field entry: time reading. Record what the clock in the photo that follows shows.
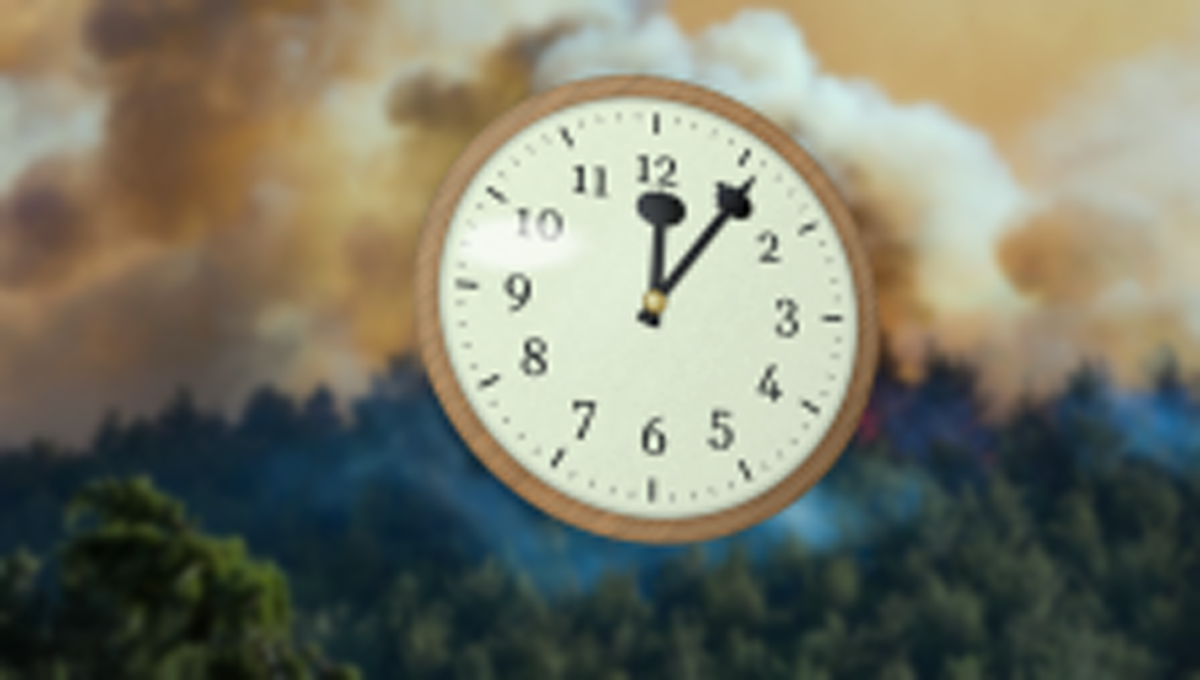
12:06
